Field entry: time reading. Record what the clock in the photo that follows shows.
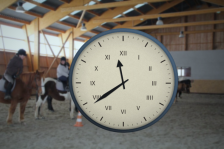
11:39
